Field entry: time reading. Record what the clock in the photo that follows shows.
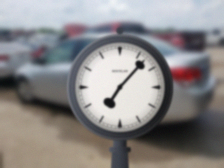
7:07
